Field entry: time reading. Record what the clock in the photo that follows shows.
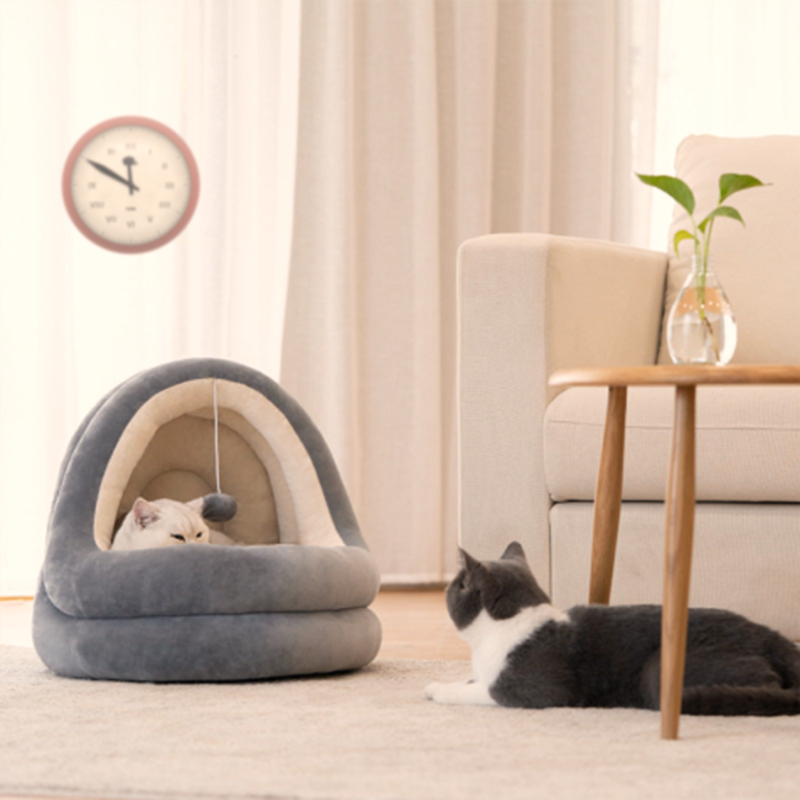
11:50
